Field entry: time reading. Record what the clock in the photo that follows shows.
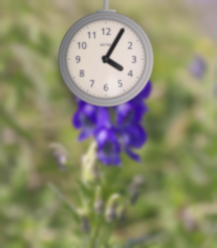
4:05
